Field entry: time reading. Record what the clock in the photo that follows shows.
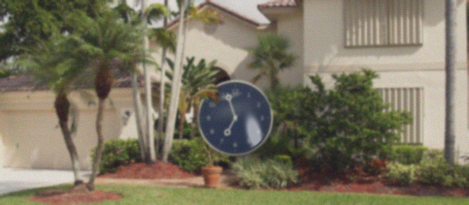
6:57
